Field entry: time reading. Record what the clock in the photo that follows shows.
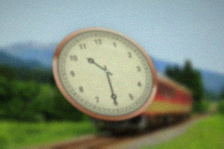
10:30
